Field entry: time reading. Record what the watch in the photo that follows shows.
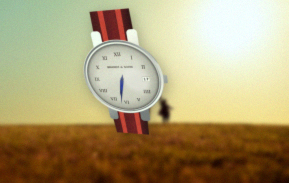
6:32
